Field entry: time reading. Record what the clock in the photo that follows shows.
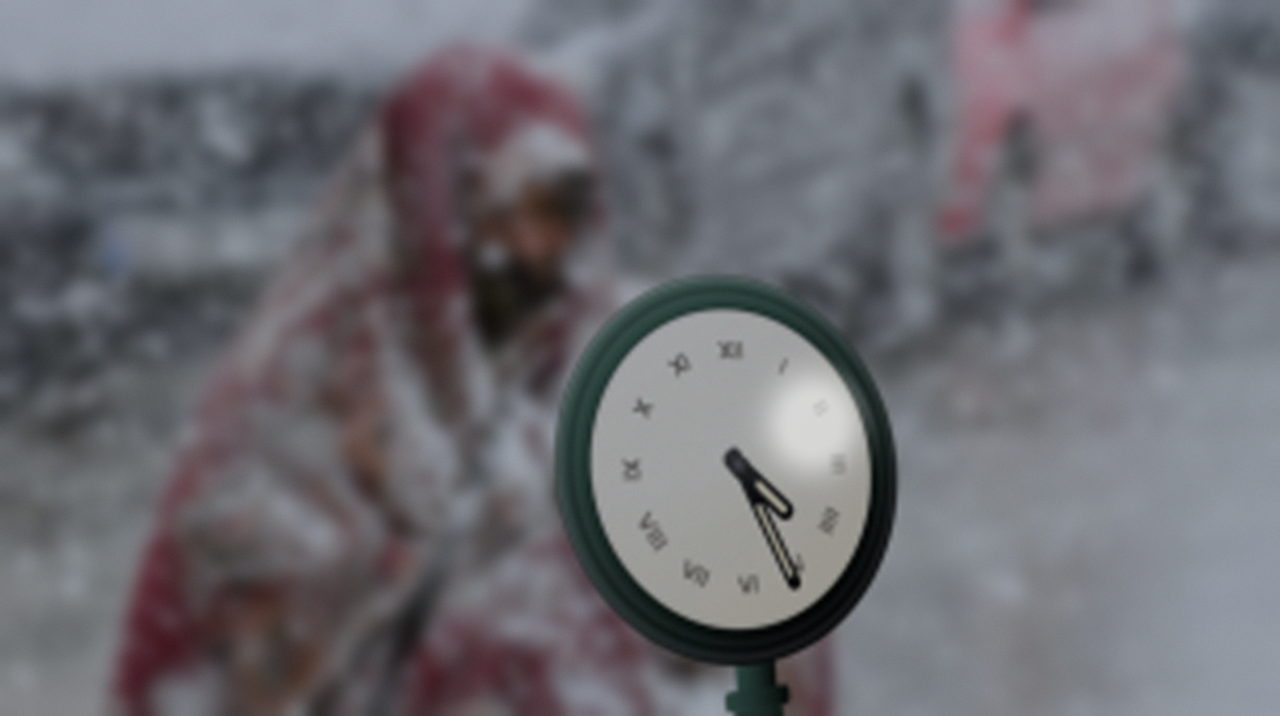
4:26
